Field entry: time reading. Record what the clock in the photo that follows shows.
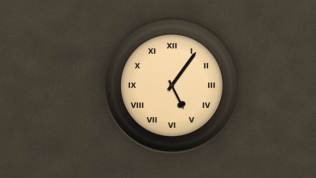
5:06
